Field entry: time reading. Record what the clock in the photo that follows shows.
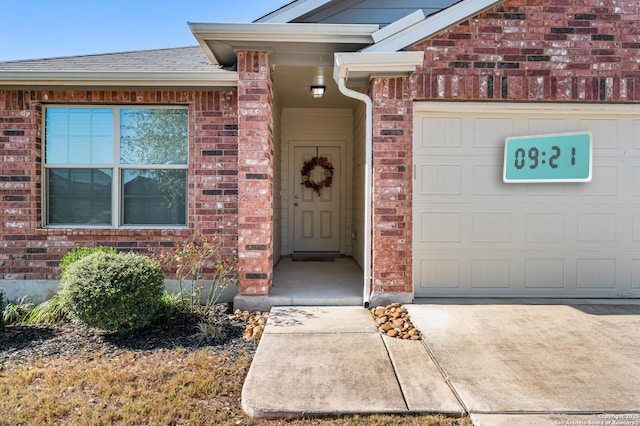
9:21
